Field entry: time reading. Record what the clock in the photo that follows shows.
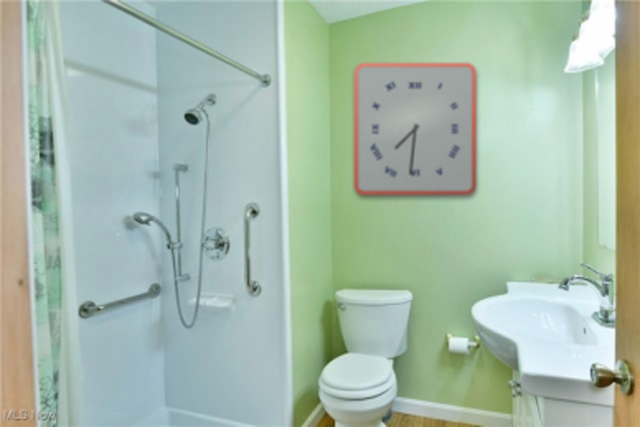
7:31
